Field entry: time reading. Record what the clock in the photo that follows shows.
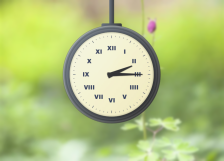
2:15
